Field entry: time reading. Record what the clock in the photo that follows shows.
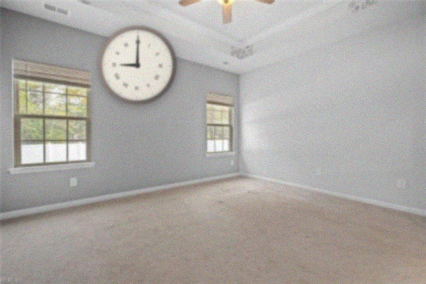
9:00
